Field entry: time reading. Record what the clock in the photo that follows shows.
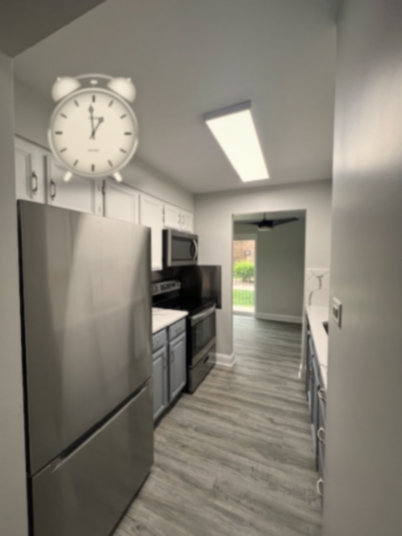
12:59
